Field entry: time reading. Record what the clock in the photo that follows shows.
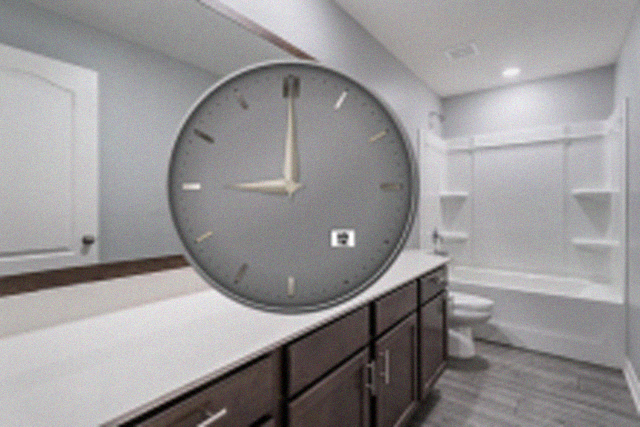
9:00
